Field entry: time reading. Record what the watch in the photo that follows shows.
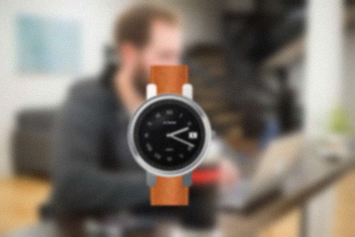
2:19
